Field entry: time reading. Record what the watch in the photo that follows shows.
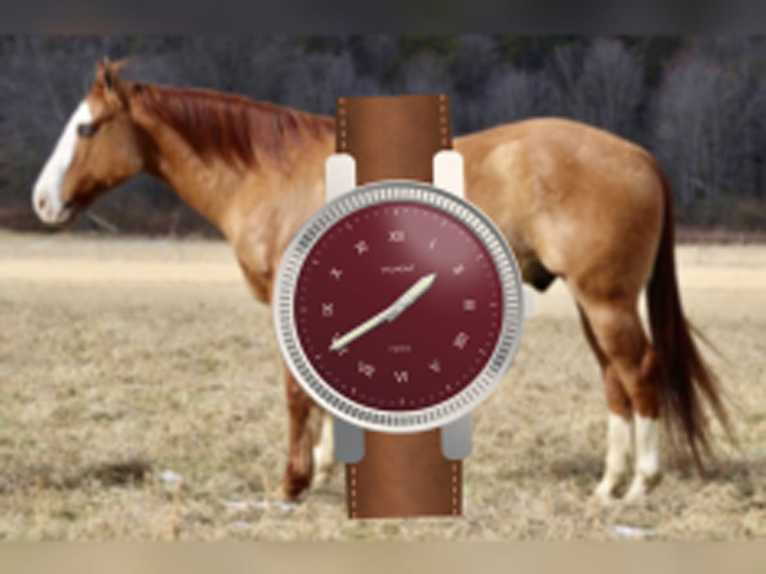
1:40
